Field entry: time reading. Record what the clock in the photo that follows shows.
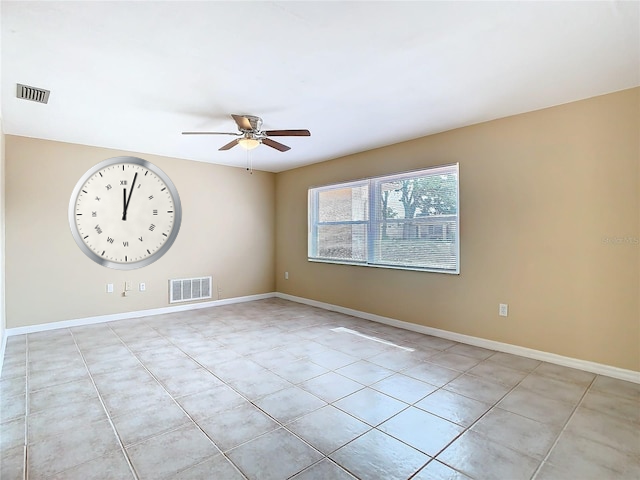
12:03
